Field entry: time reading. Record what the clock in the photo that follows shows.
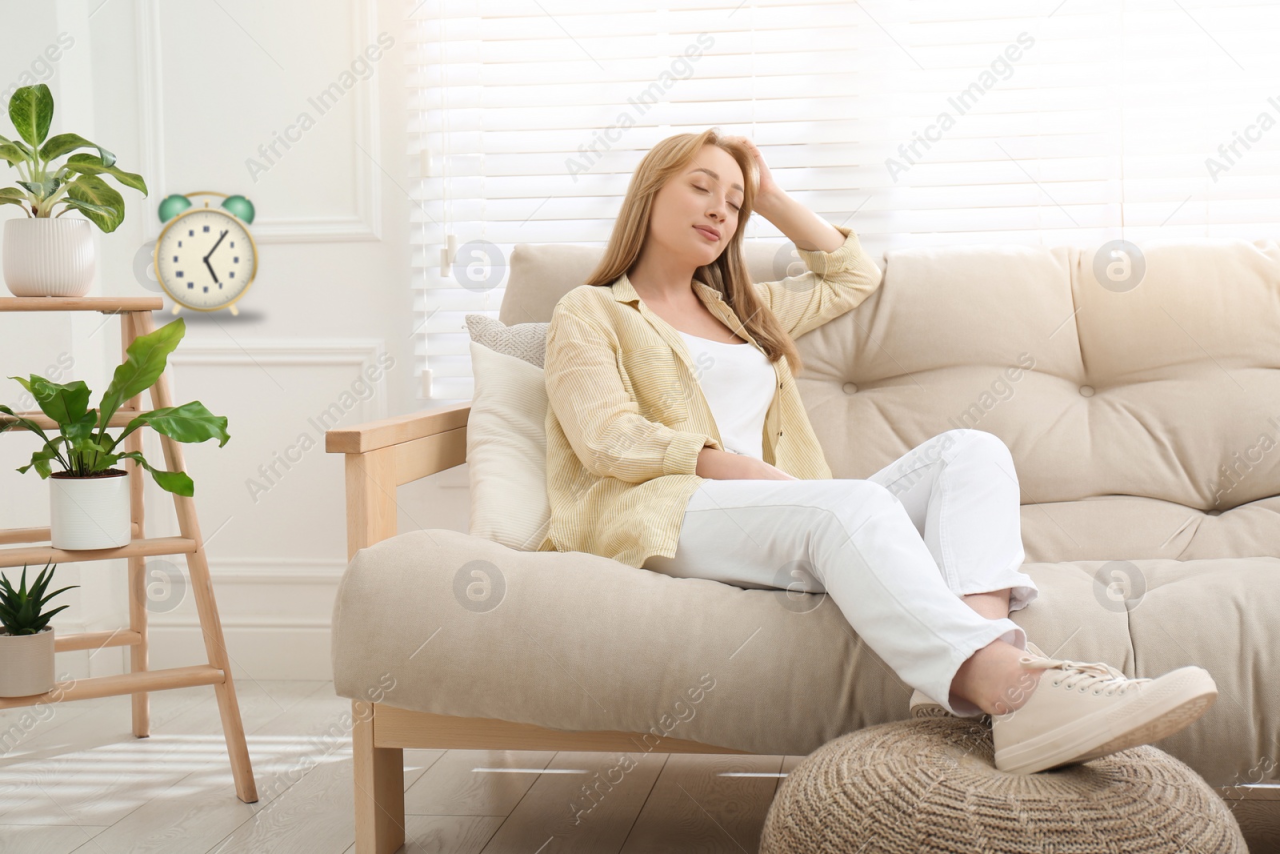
5:06
